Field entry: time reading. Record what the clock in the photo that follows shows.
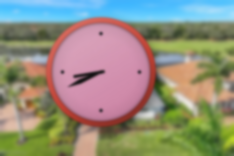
8:41
